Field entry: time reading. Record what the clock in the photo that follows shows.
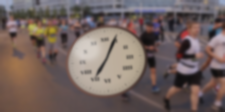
7:04
